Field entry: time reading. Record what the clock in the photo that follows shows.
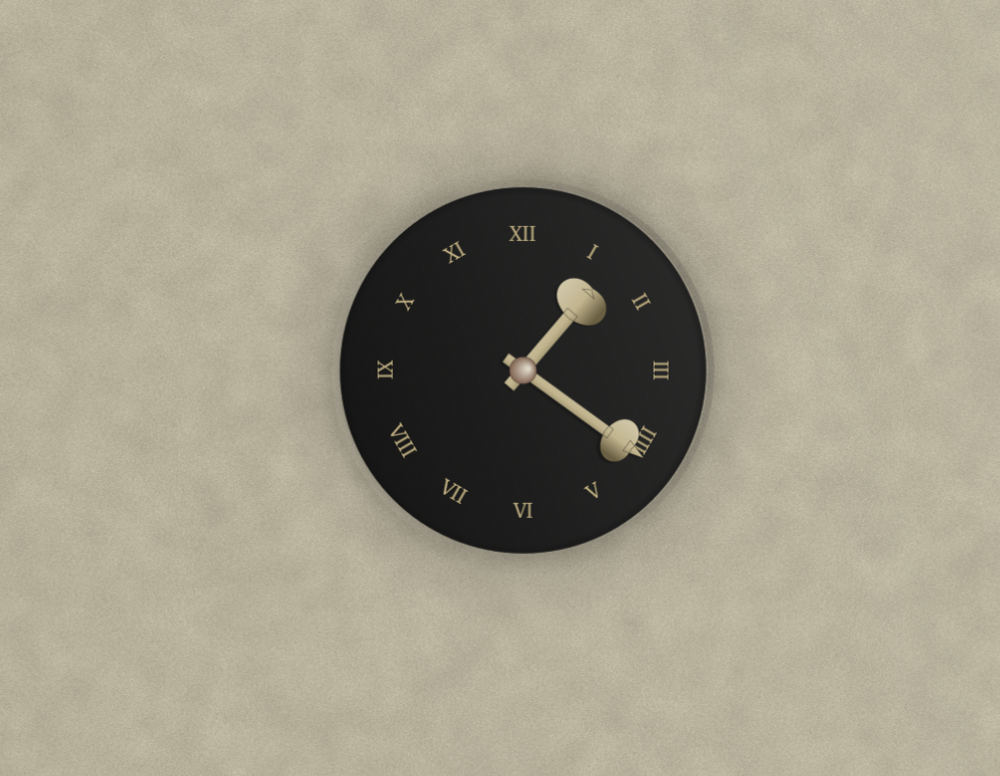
1:21
